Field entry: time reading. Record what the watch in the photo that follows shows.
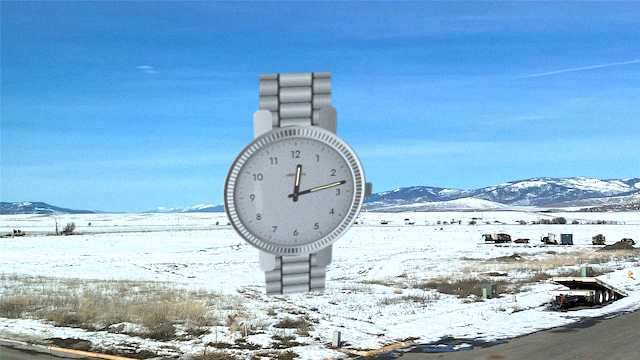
12:13
